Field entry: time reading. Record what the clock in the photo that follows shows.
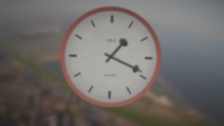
1:19
